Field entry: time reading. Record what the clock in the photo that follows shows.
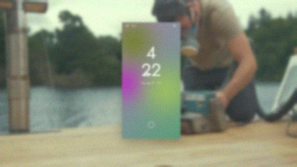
4:22
